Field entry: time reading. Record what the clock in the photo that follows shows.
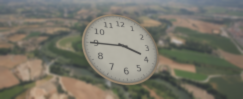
3:45
